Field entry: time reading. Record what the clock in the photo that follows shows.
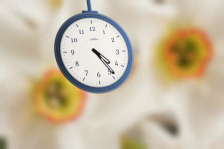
4:24
